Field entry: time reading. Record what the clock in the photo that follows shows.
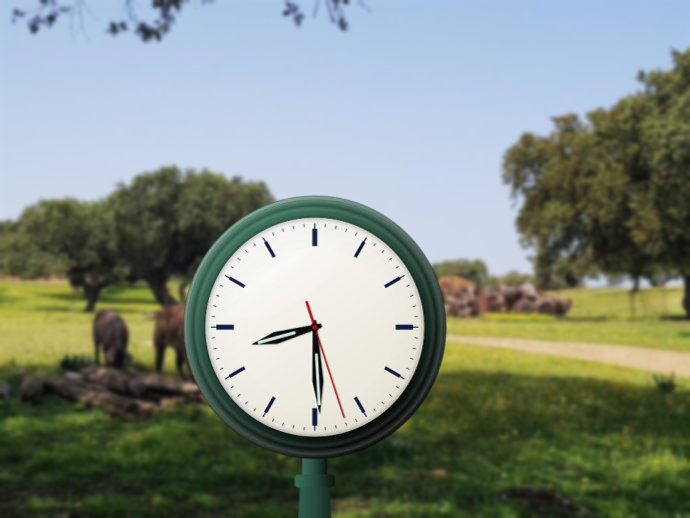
8:29:27
